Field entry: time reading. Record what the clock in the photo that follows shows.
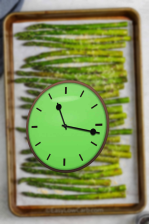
11:17
